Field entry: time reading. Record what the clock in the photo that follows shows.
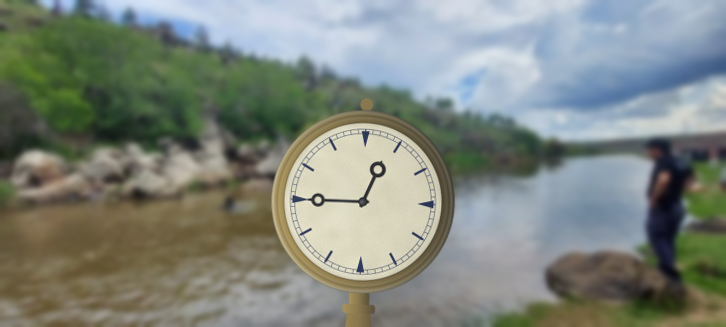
12:45
